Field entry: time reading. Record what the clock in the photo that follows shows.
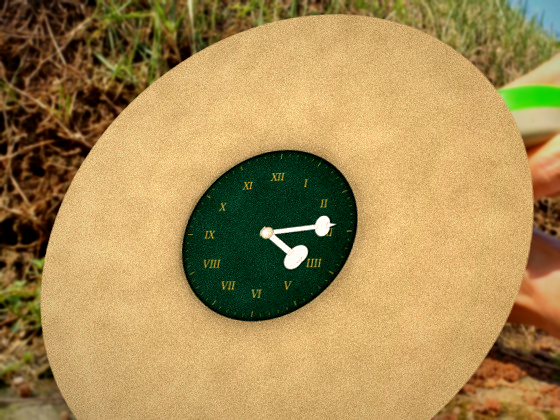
4:14
